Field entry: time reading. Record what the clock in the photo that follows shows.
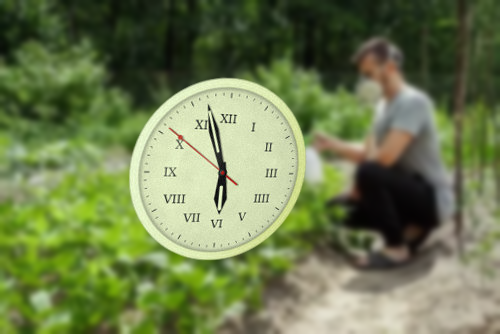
5:56:51
